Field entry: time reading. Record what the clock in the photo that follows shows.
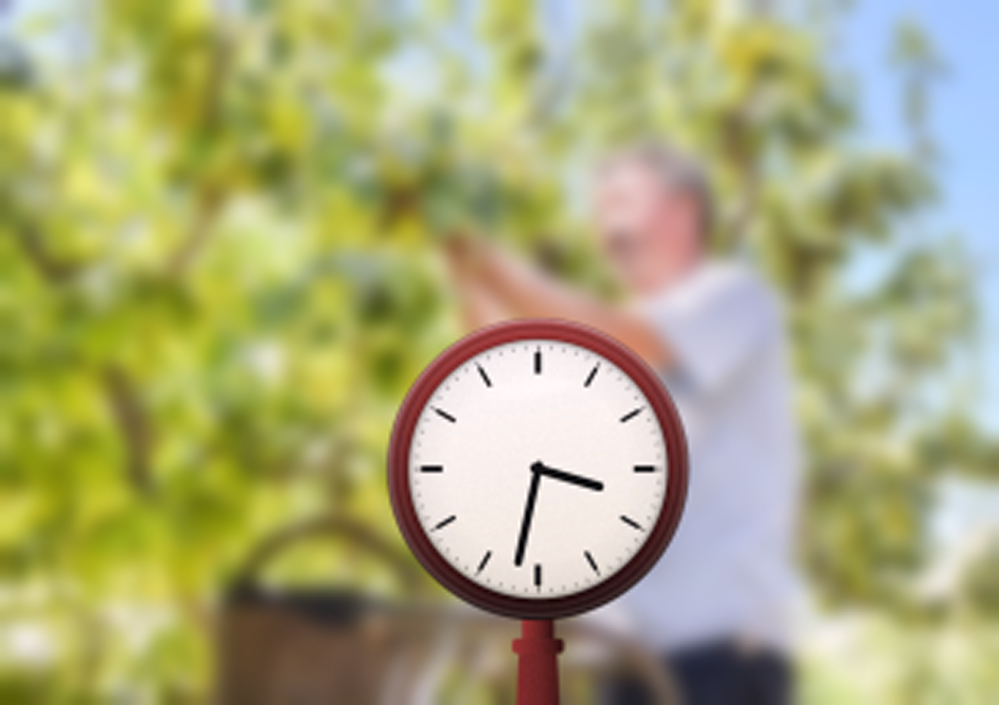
3:32
